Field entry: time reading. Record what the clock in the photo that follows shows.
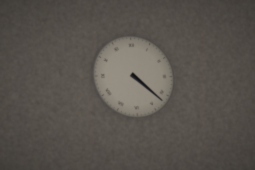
4:22
